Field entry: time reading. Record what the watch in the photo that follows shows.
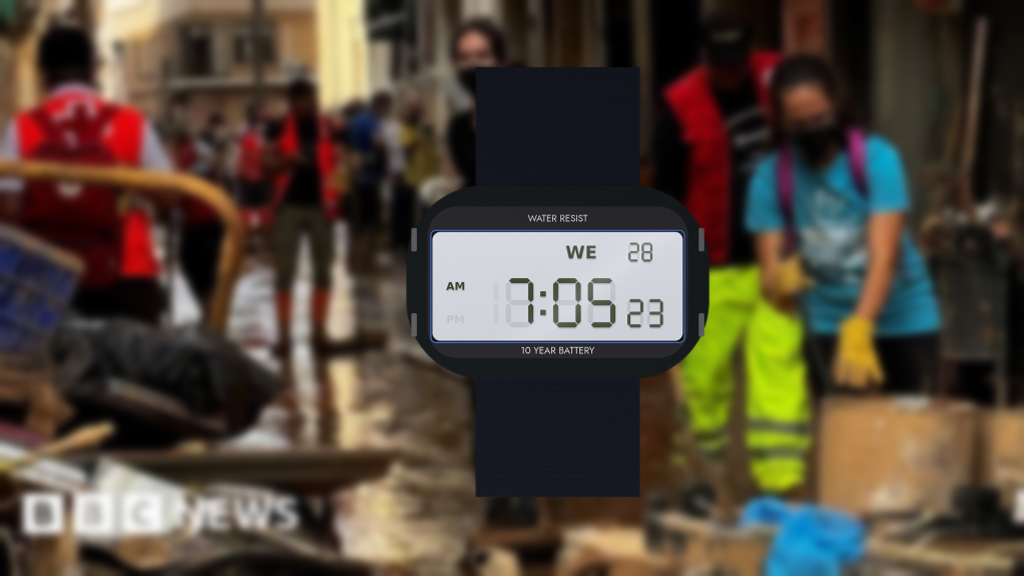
7:05:23
